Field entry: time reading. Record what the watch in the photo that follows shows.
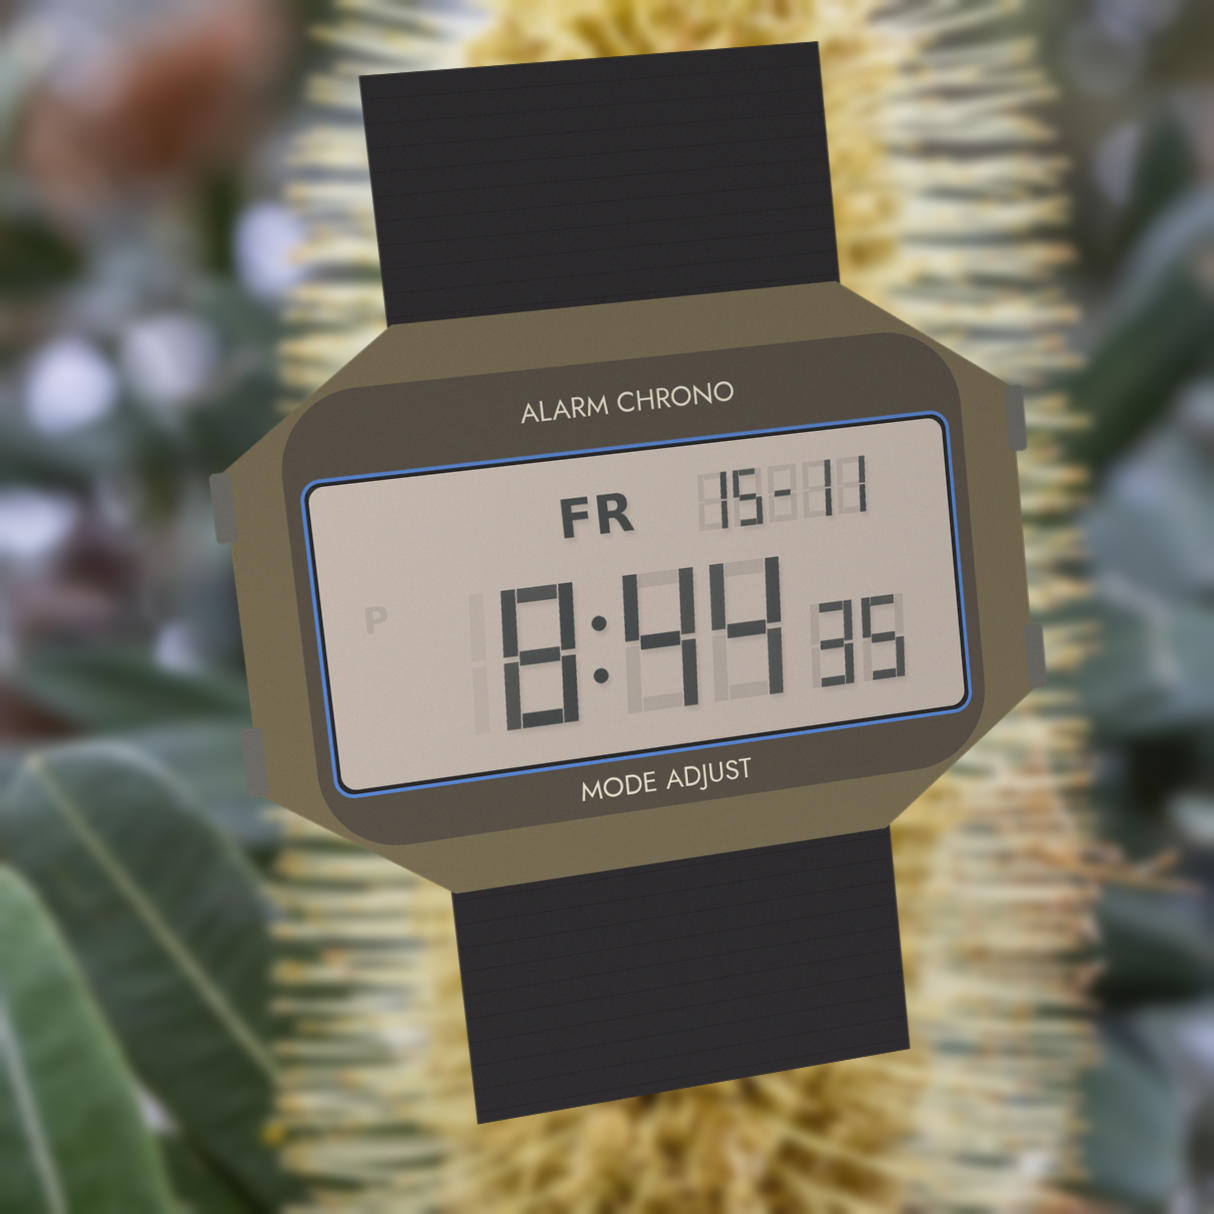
8:44:35
